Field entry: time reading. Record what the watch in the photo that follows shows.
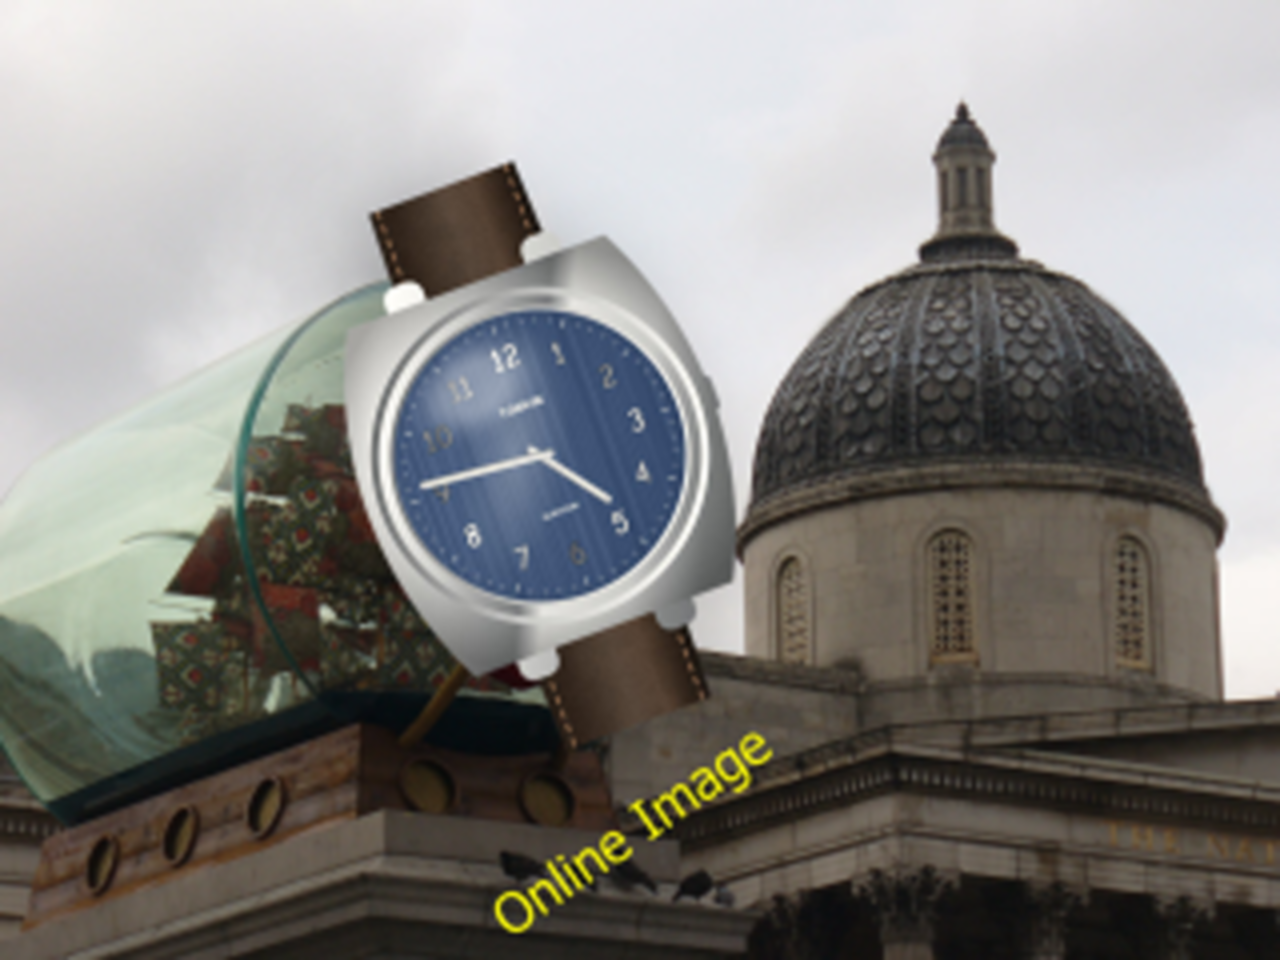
4:46
